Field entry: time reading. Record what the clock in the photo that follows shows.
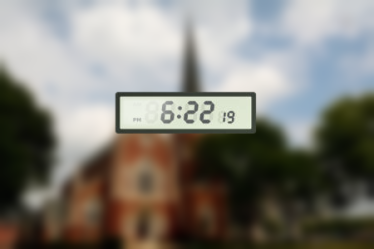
6:22:19
